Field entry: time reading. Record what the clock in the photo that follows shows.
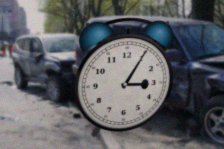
3:05
